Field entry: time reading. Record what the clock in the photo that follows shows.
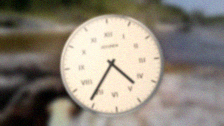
4:36
